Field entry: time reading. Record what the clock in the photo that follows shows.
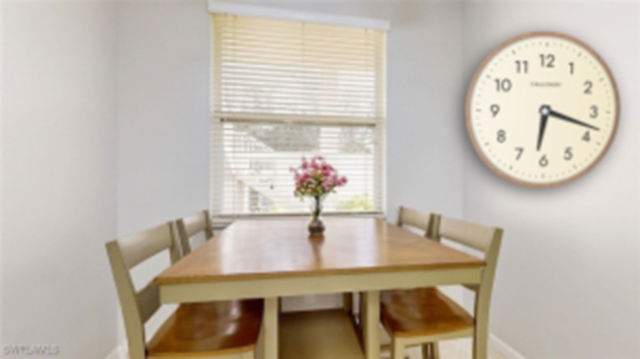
6:18
